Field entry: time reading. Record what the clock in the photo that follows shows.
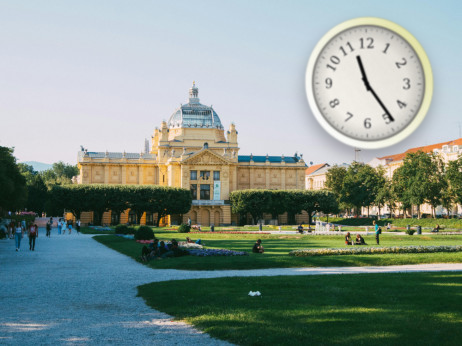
11:24
